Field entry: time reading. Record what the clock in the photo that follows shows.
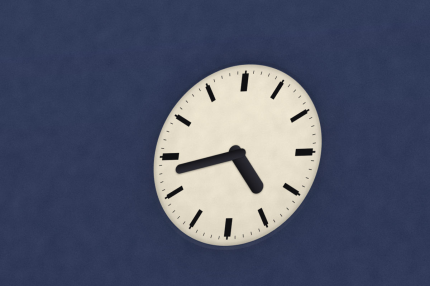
4:43
